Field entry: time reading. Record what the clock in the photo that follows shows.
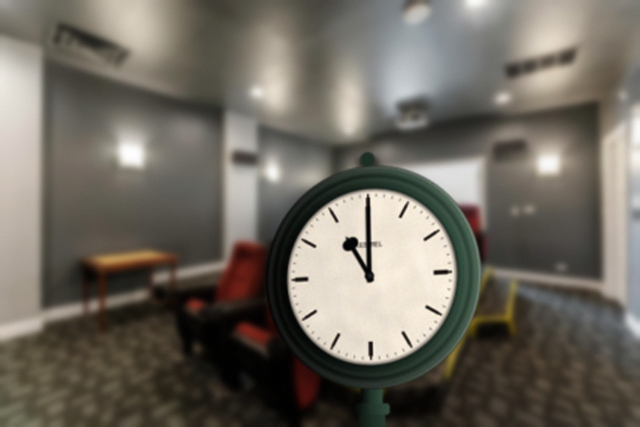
11:00
